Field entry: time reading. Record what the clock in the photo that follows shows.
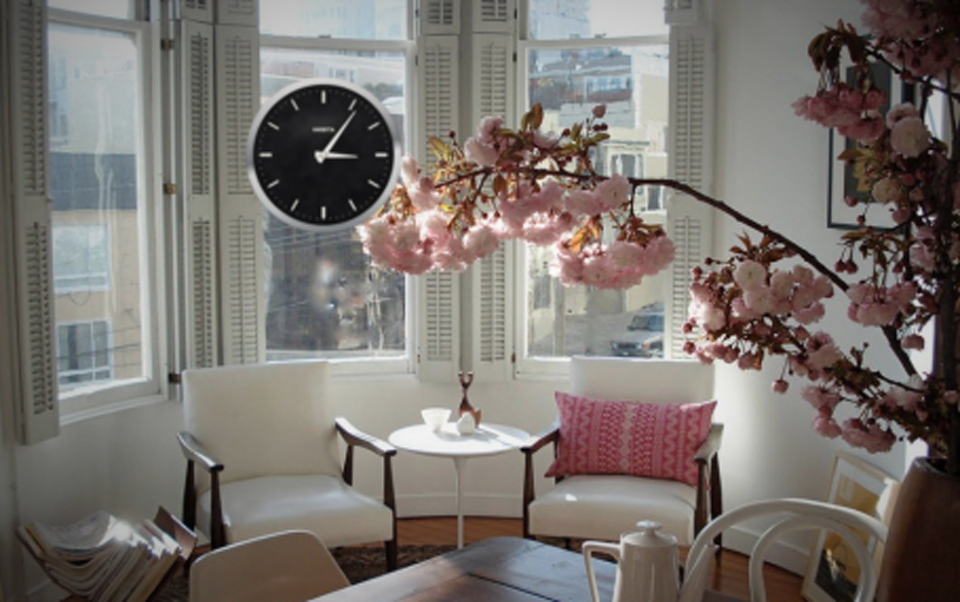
3:06
